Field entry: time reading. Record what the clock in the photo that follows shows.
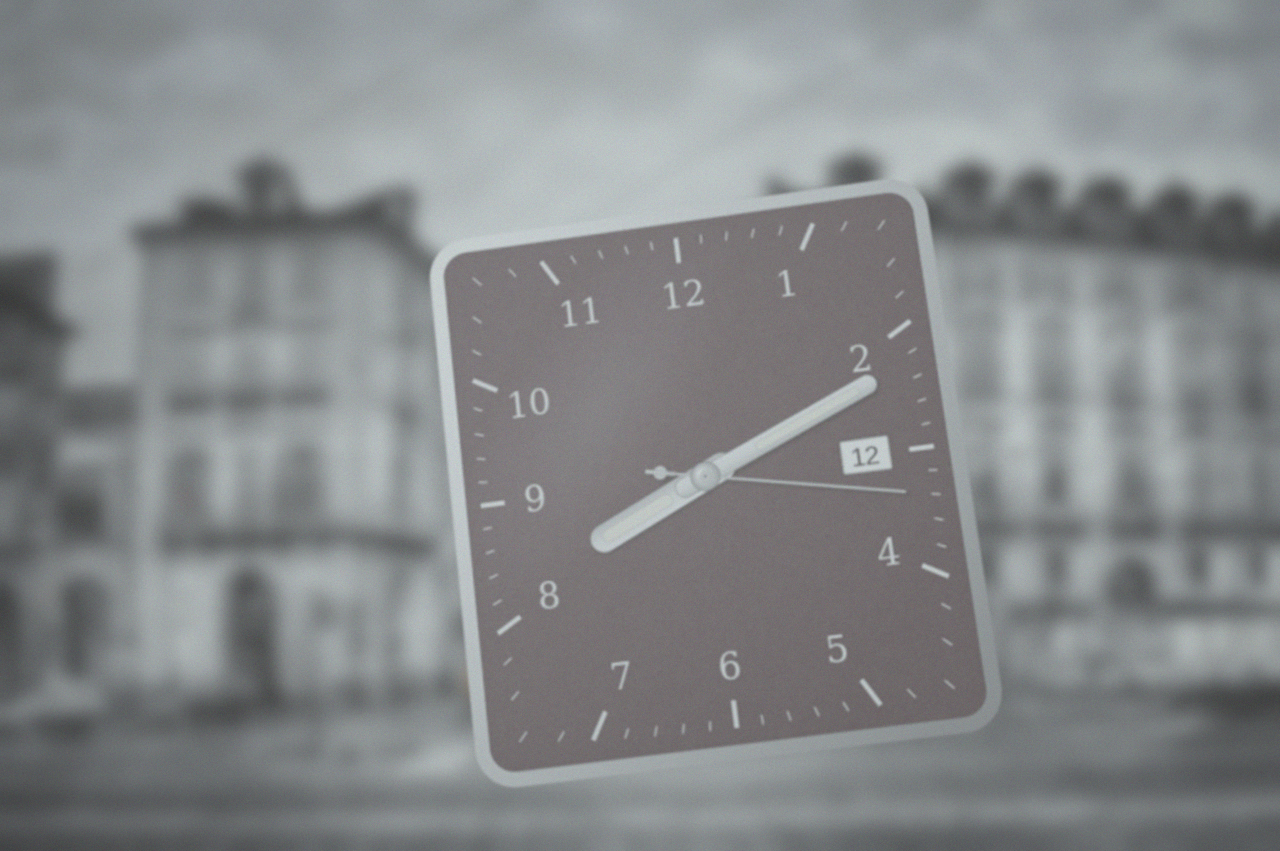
8:11:17
